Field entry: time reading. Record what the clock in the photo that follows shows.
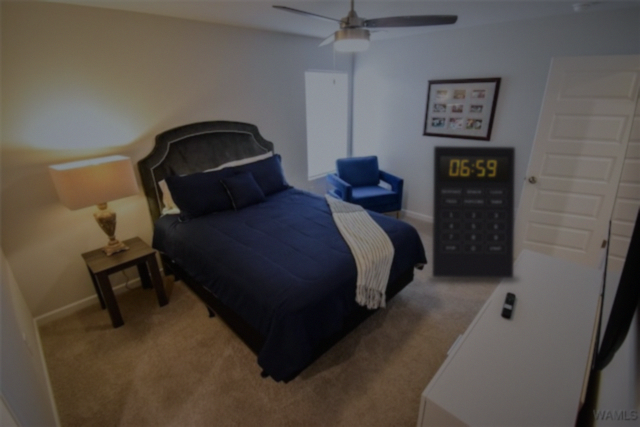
6:59
